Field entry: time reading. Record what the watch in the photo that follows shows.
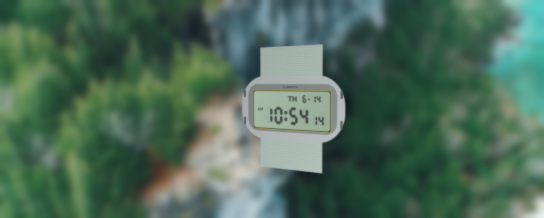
10:54:14
